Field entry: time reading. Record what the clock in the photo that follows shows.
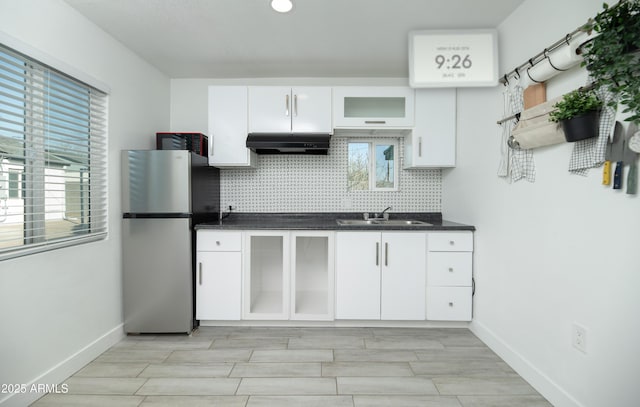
9:26
